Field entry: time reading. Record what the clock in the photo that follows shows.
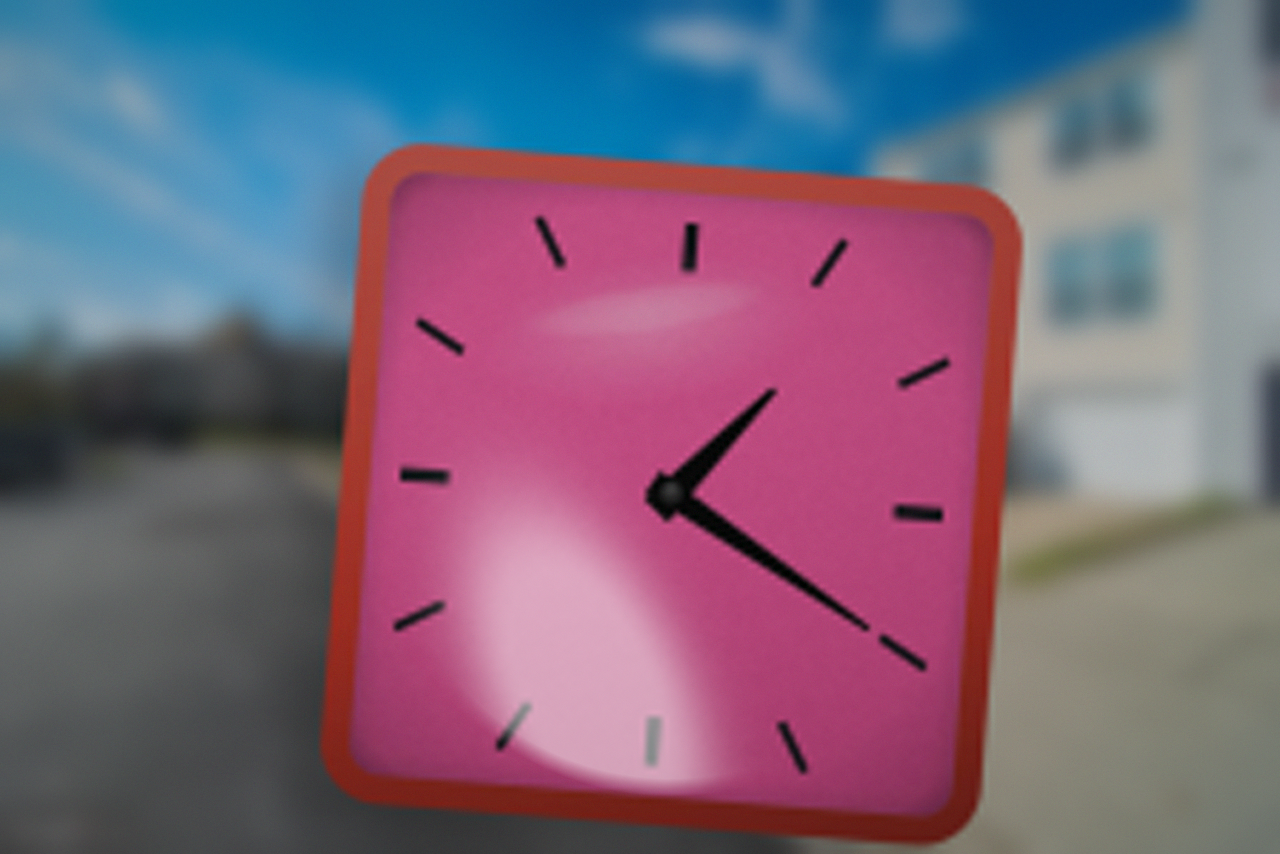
1:20
